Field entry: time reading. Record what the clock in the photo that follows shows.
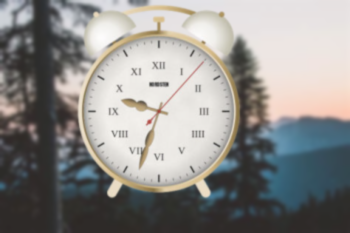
9:33:07
